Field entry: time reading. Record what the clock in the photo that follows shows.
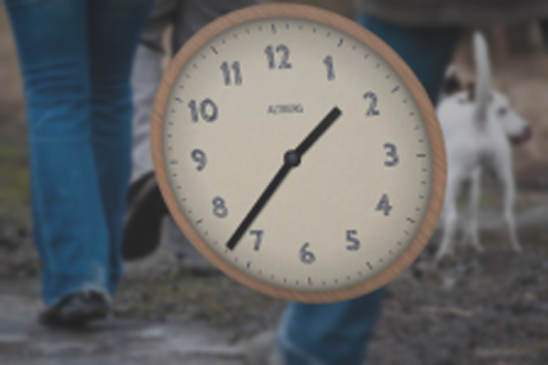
1:37
